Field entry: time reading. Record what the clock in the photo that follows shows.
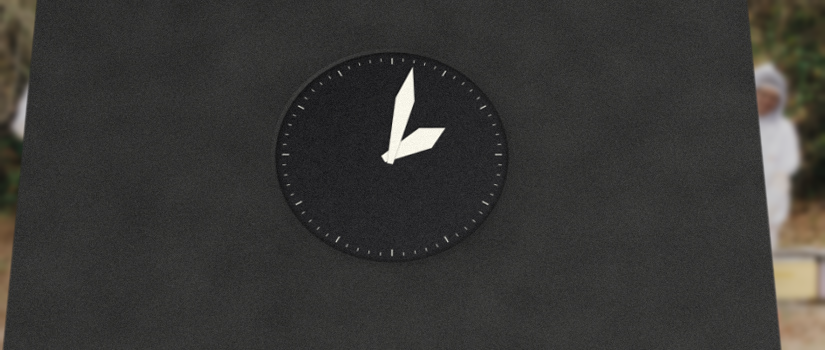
2:02
